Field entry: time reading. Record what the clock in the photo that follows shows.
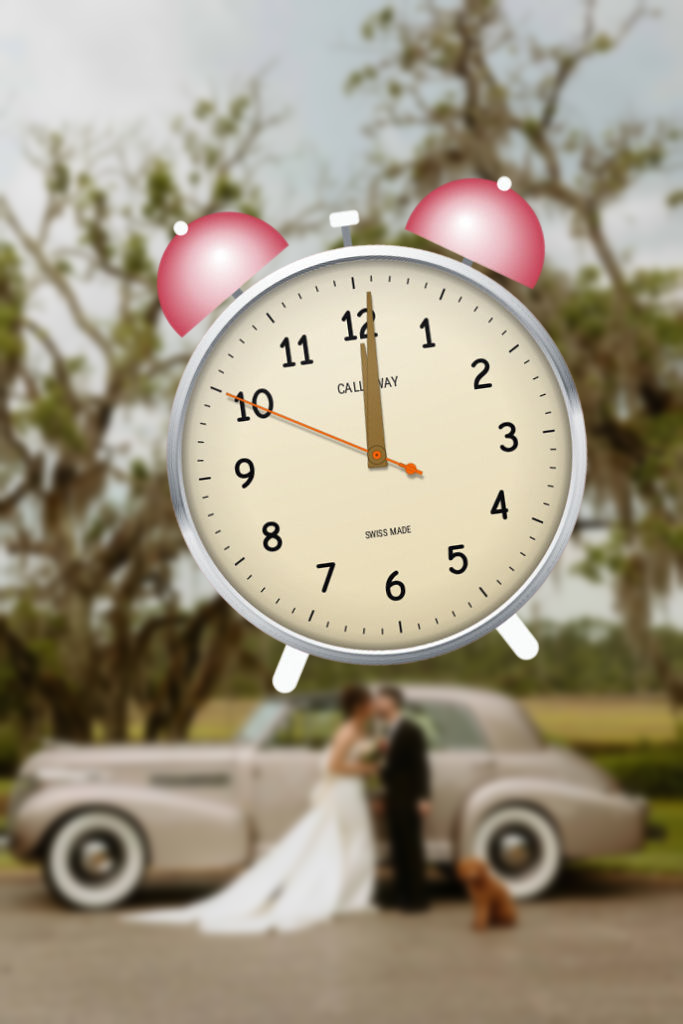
12:00:50
